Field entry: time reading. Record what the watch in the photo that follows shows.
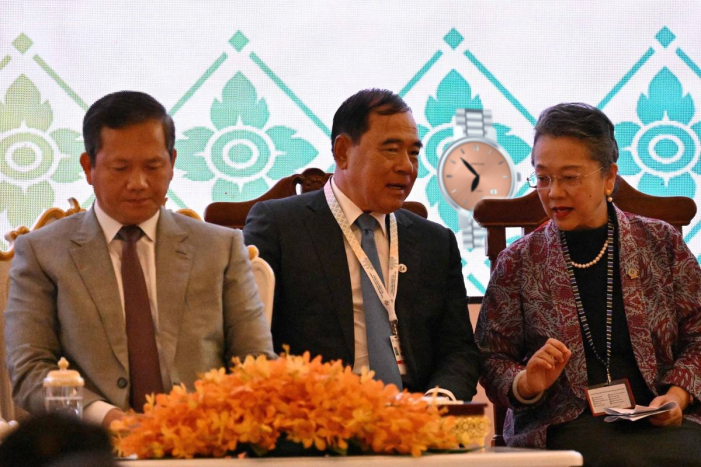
6:53
